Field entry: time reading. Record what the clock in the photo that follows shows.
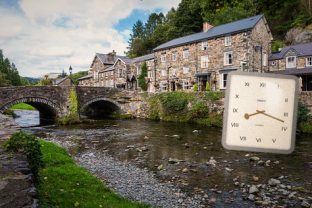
8:18
